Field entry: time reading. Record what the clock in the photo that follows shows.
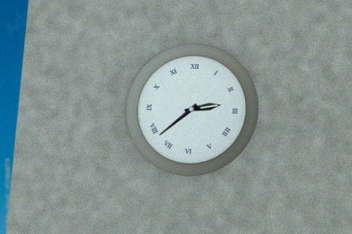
2:38
